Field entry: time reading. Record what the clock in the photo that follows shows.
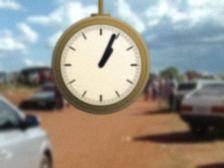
1:04
